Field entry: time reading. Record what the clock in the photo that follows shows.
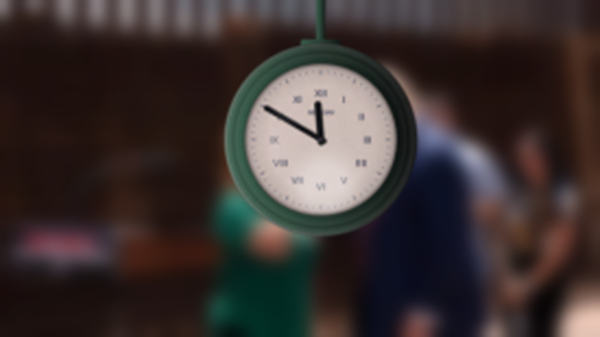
11:50
